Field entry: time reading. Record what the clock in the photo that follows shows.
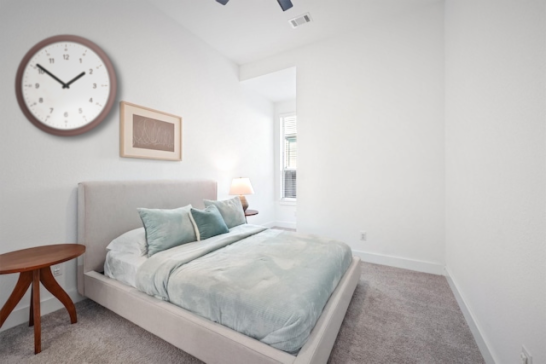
1:51
